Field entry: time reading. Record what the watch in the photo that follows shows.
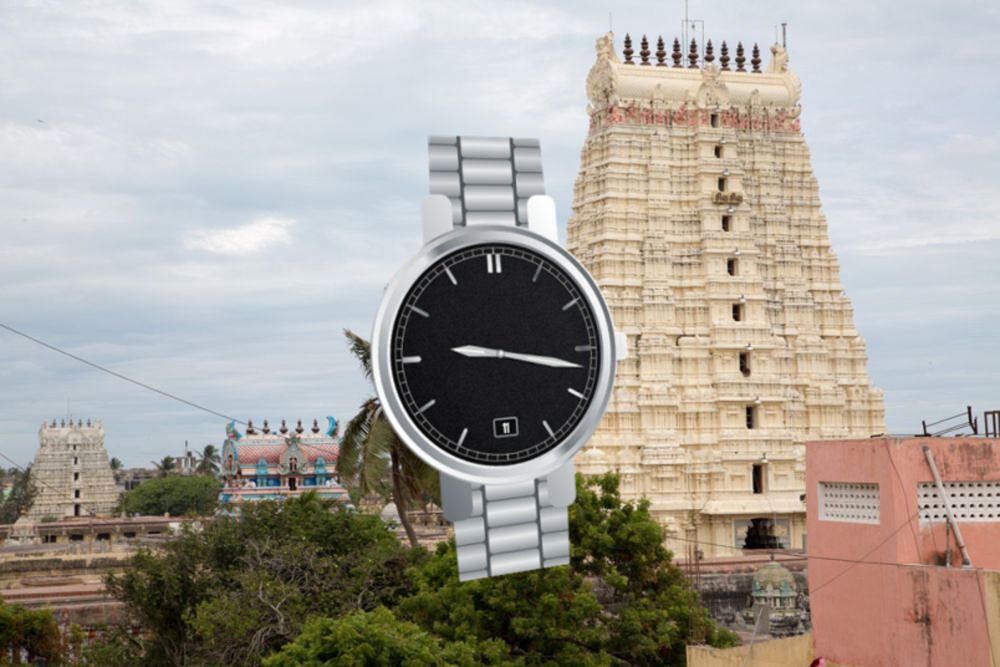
9:17
